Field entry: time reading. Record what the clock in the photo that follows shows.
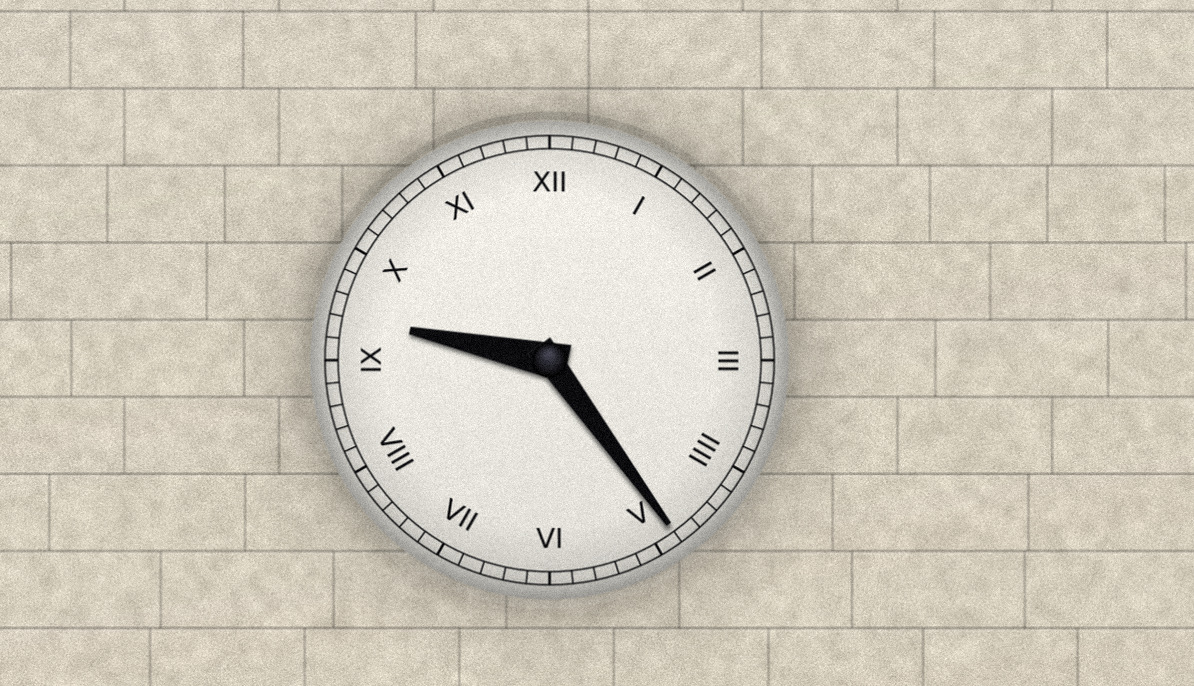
9:24
